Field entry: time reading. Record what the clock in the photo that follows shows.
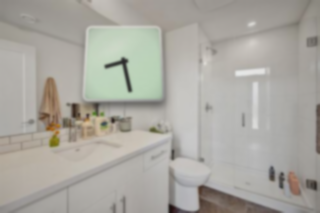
8:28
